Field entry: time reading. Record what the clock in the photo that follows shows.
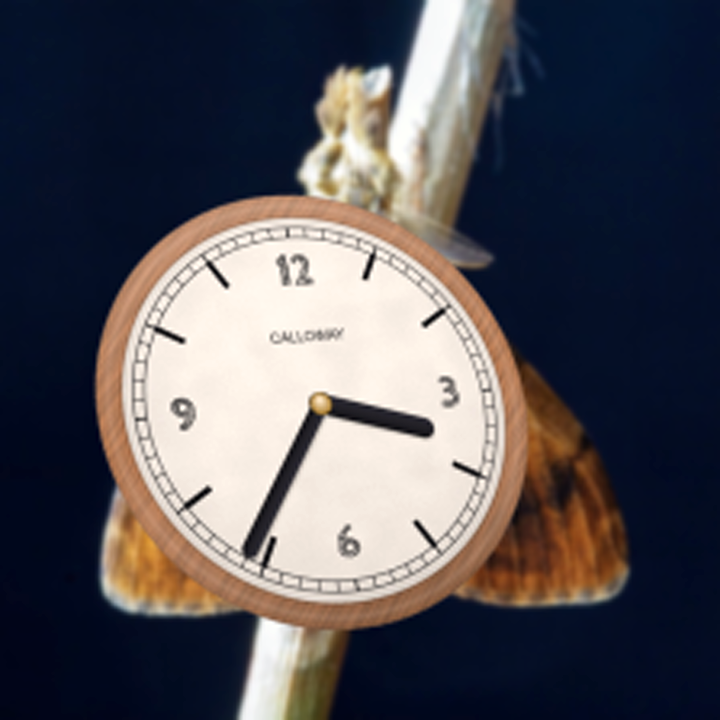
3:36
